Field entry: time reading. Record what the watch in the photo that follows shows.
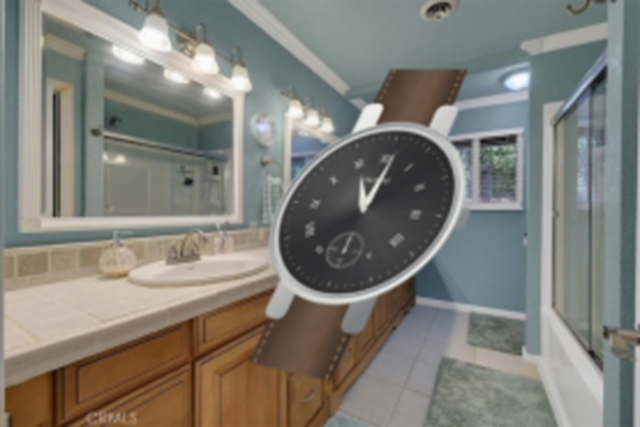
11:01
